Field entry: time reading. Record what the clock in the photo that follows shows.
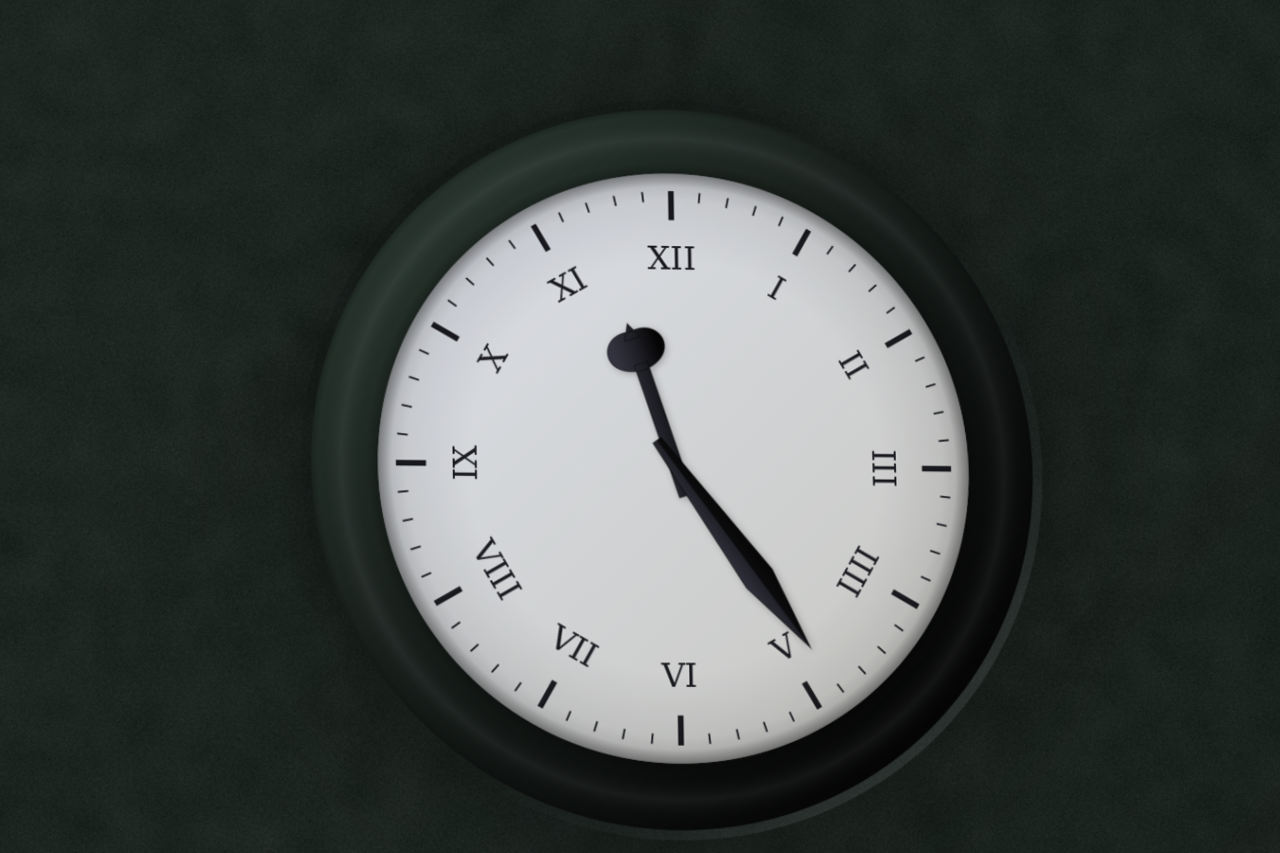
11:24
